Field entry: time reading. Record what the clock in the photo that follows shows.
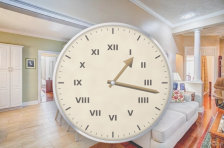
1:17
